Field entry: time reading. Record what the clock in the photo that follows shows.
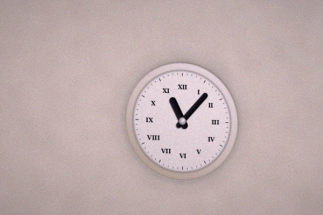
11:07
